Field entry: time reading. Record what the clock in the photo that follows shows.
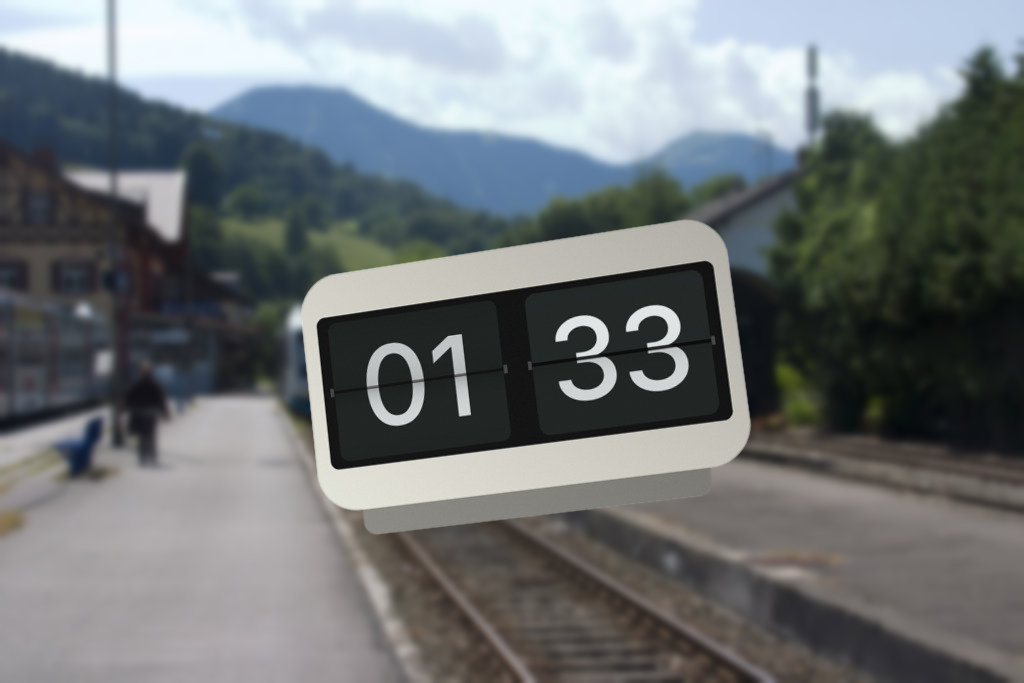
1:33
